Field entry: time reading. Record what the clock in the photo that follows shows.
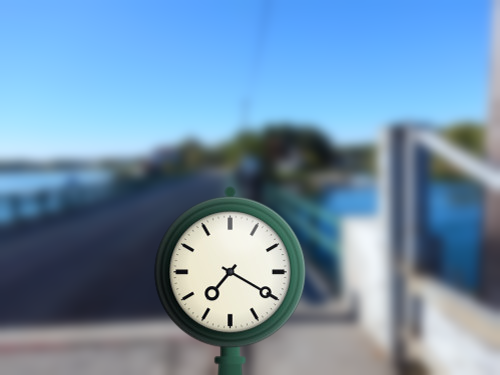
7:20
